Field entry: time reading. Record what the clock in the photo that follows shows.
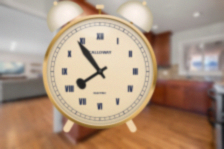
7:54
